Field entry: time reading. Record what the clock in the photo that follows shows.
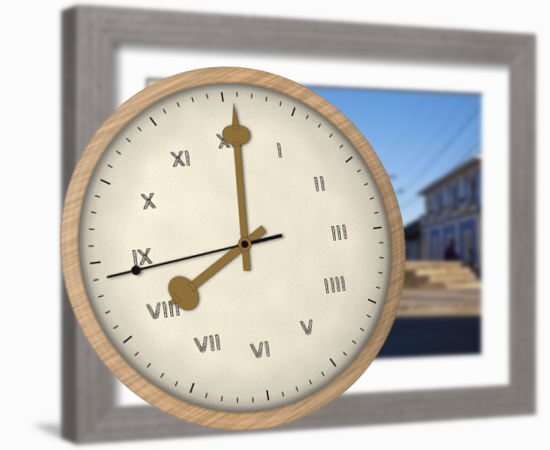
8:00:44
